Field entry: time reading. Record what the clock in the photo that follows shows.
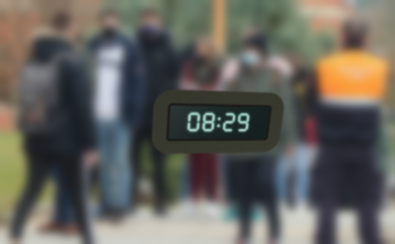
8:29
